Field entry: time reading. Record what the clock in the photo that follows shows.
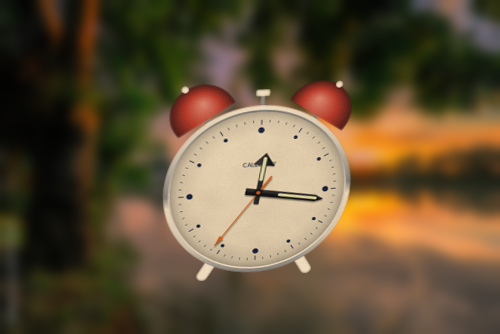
12:16:36
